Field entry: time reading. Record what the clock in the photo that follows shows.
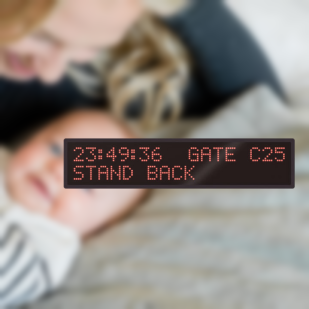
23:49:36
